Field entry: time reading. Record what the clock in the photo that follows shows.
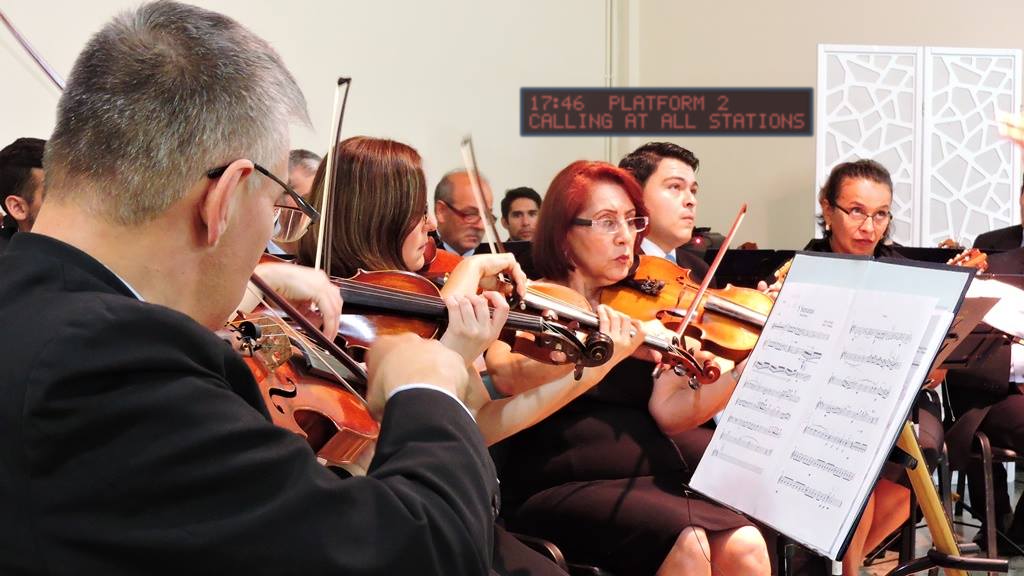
17:46
